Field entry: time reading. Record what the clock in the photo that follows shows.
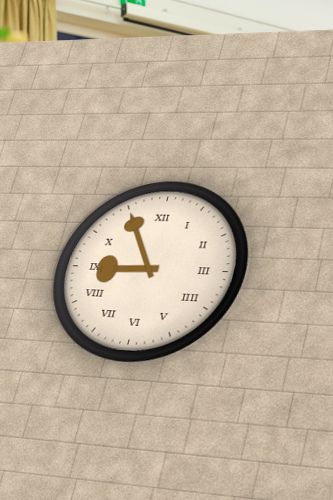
8:55
